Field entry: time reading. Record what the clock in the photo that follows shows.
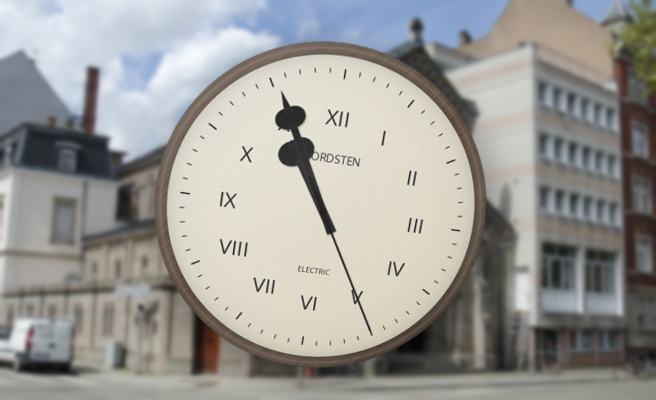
10:55:25
